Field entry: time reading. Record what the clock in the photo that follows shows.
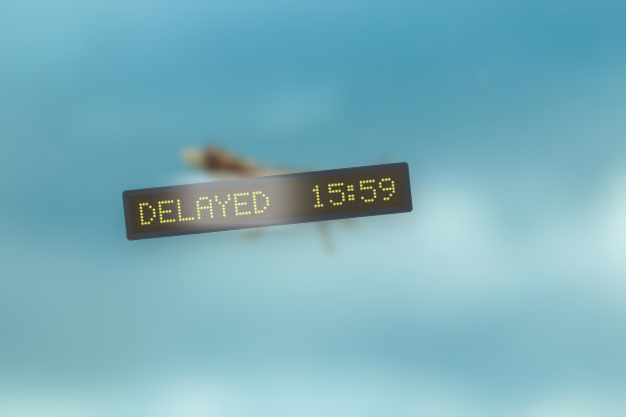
15:59
